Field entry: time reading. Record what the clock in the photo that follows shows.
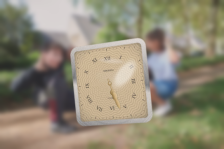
5:27
